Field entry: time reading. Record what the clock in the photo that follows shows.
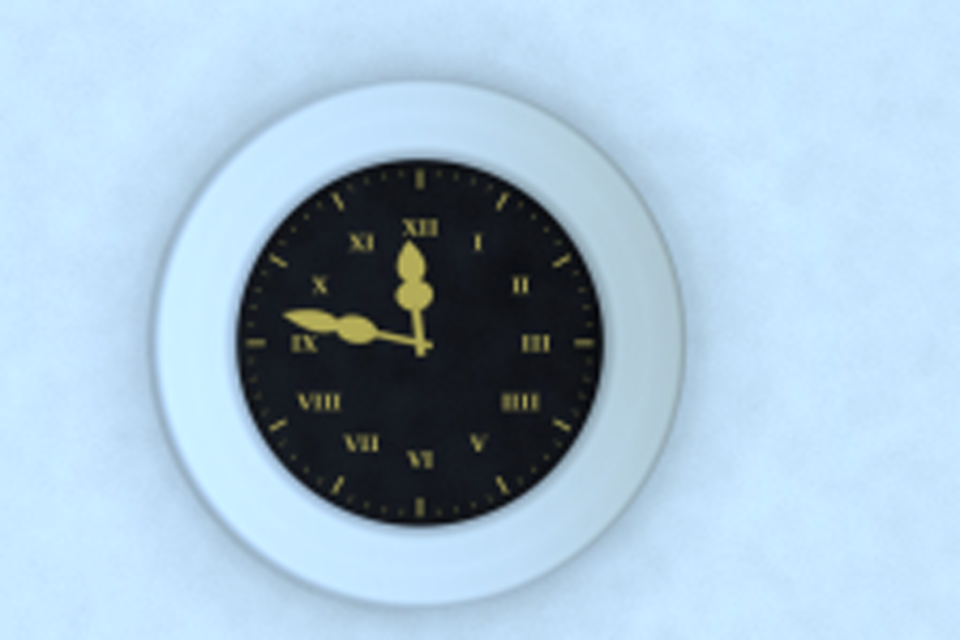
11:47
